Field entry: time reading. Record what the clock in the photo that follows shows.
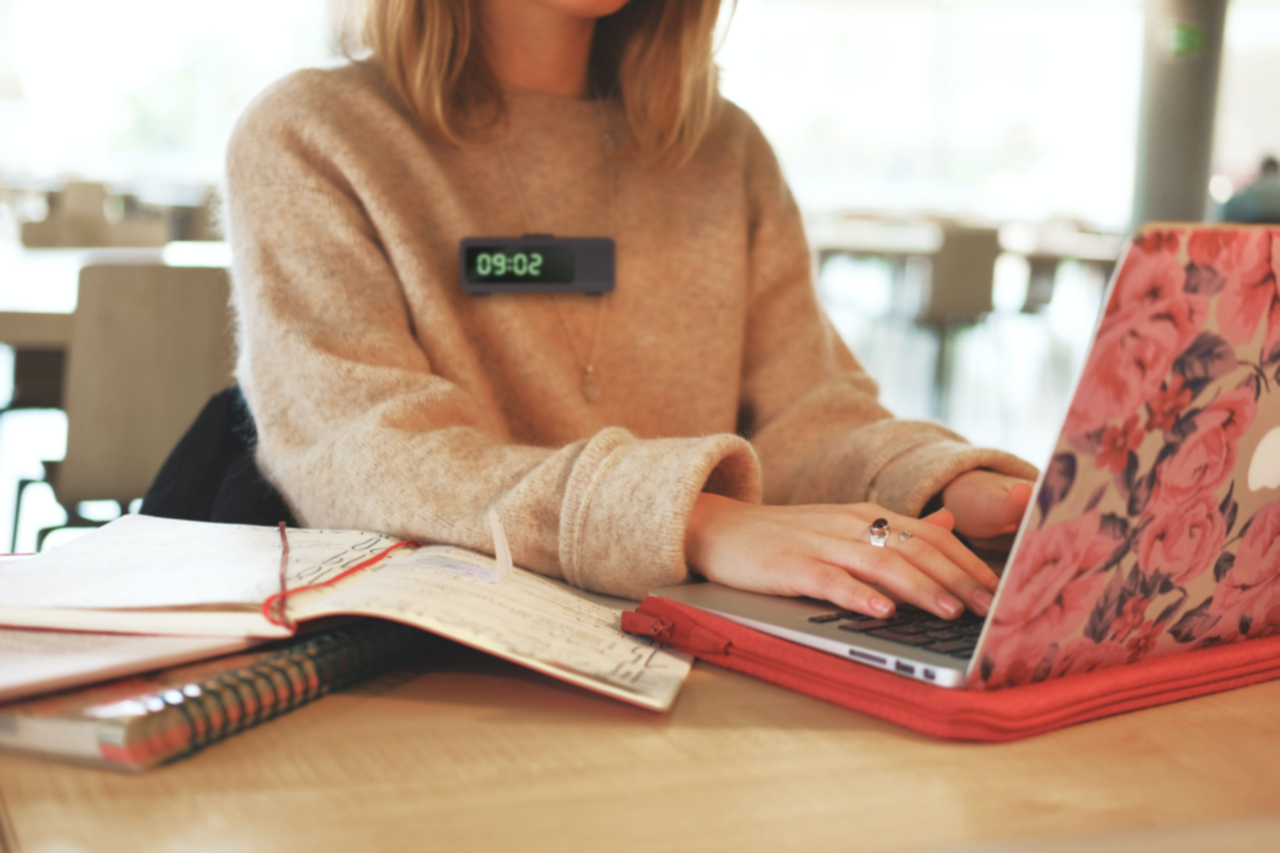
9:02
